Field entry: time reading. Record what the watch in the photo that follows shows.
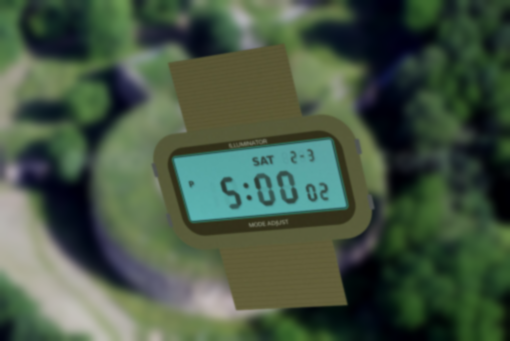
5:00:02
